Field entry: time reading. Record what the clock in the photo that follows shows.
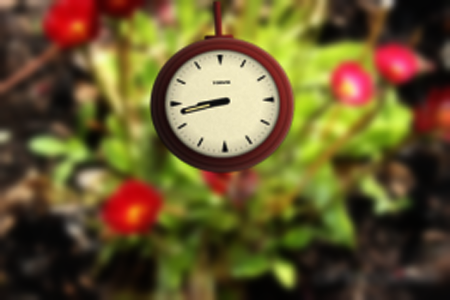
8:43
